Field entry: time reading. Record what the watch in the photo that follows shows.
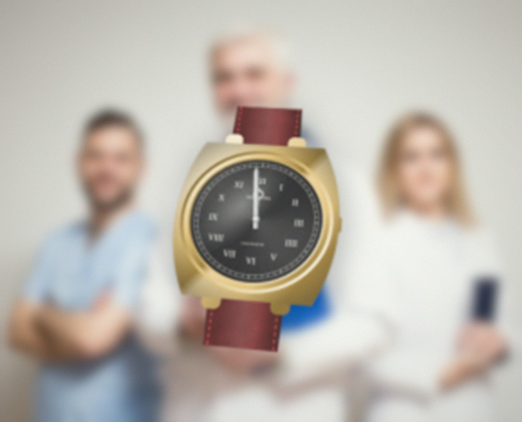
11:59
